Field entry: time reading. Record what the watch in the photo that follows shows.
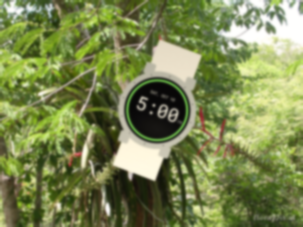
5:00
